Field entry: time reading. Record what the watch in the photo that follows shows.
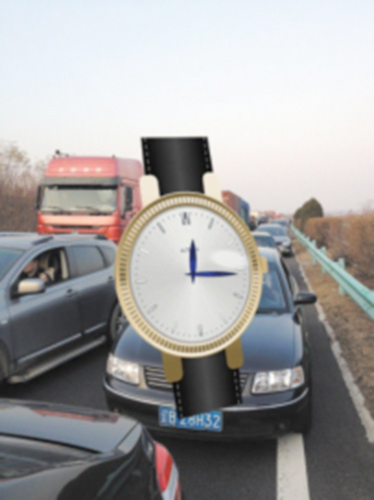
12:16
